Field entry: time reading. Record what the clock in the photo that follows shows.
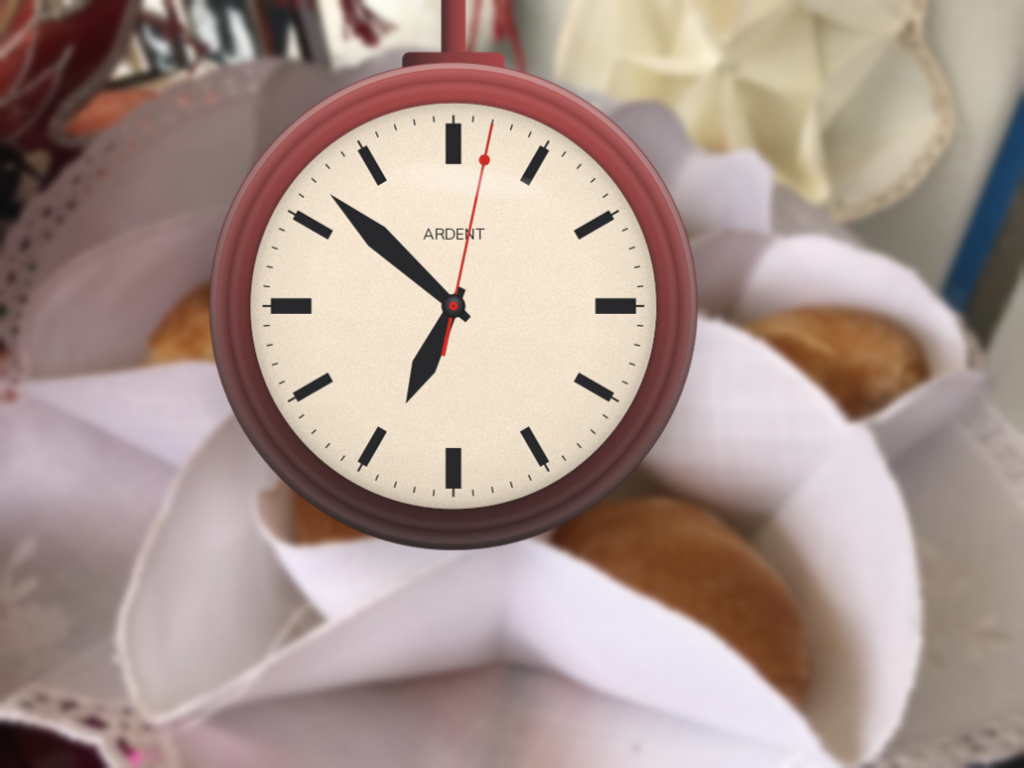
6:52:02
